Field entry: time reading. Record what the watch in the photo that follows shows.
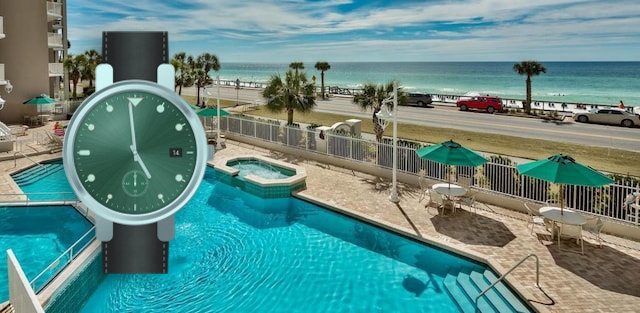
4:59
